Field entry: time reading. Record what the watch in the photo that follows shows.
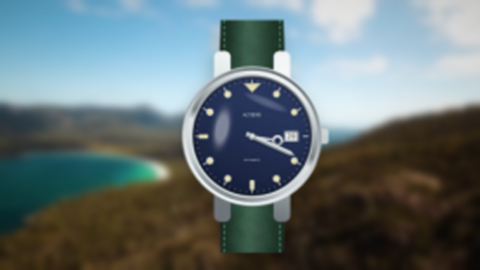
3:19
